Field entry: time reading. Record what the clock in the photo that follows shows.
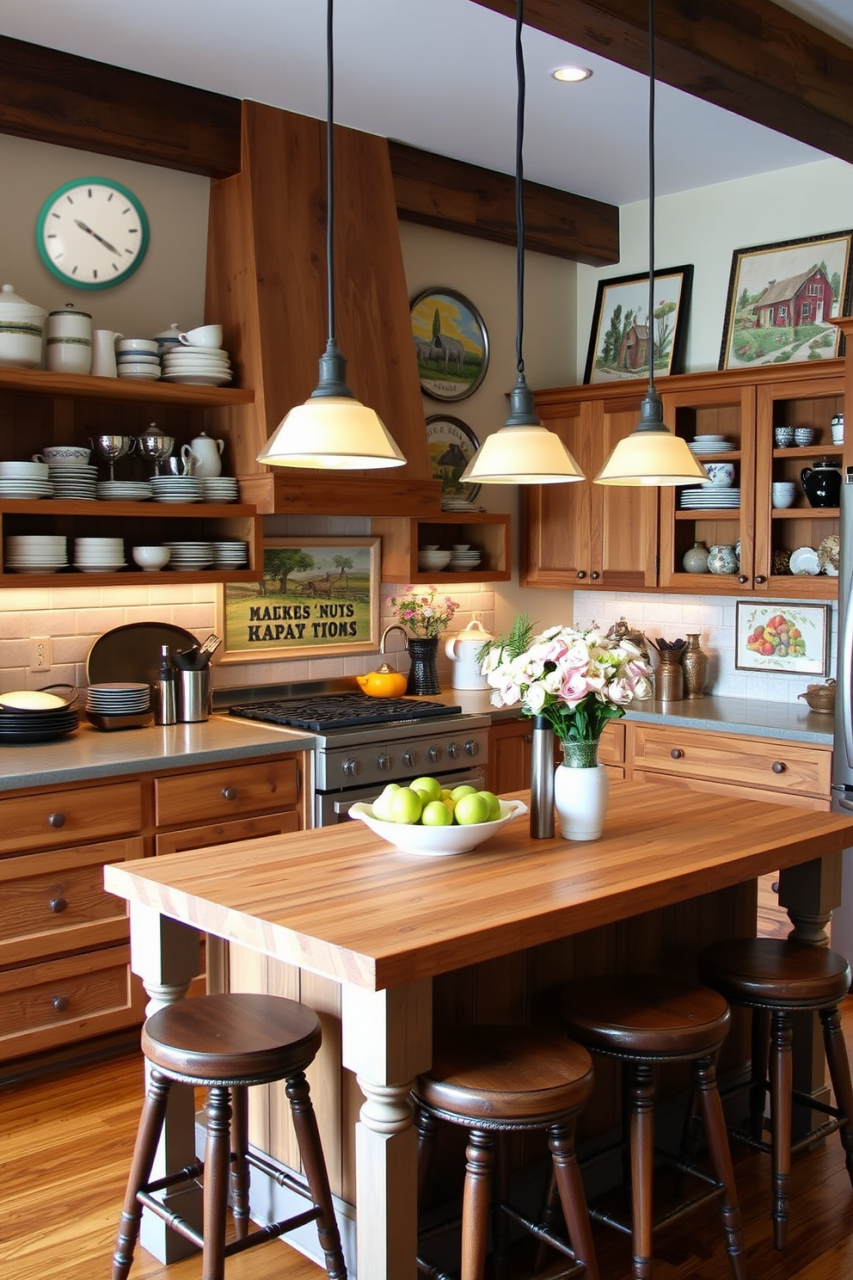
10:22
